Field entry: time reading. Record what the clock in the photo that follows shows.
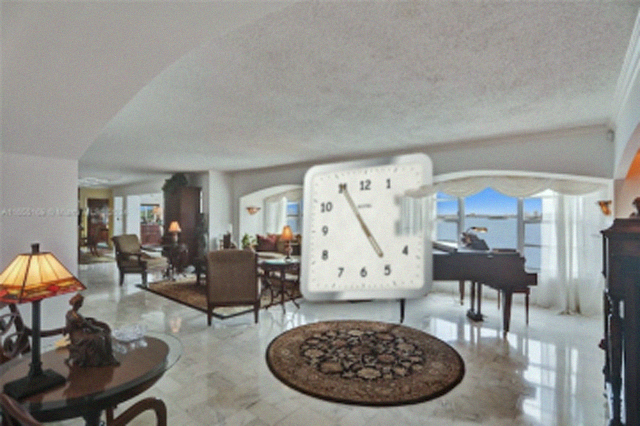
4:55
